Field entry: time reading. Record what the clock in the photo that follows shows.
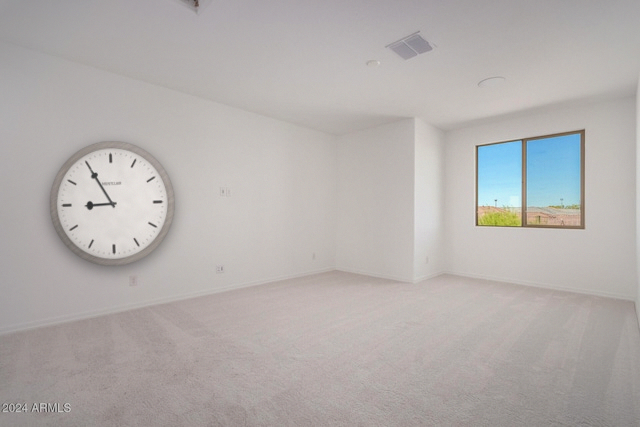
8:55
